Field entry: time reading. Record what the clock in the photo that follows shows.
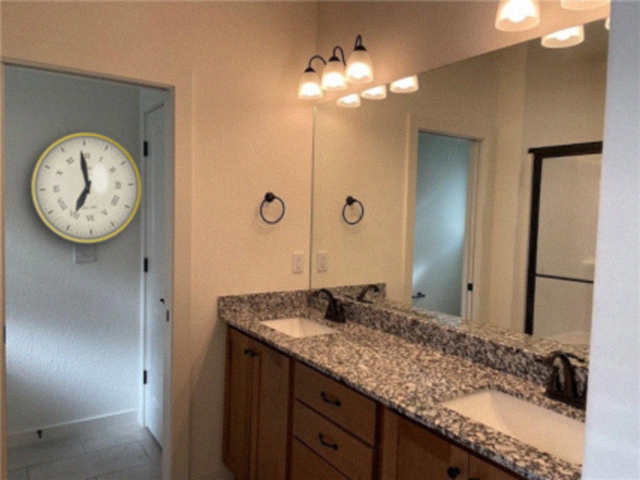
6:59
